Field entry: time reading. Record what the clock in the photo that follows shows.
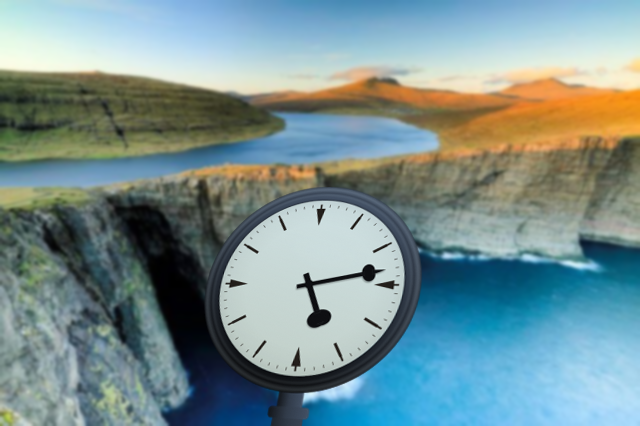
5:13
